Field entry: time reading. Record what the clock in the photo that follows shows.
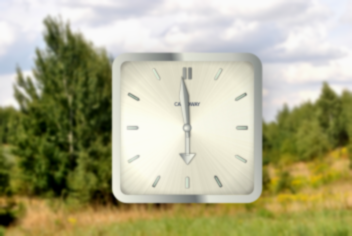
5:59
